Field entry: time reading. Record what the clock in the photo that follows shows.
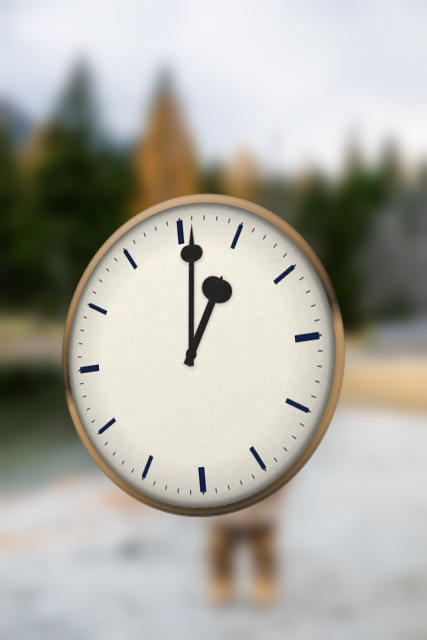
1:01
